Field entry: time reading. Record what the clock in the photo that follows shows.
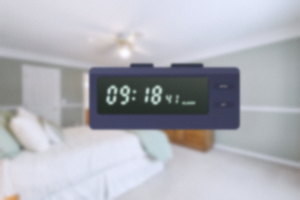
9:18
